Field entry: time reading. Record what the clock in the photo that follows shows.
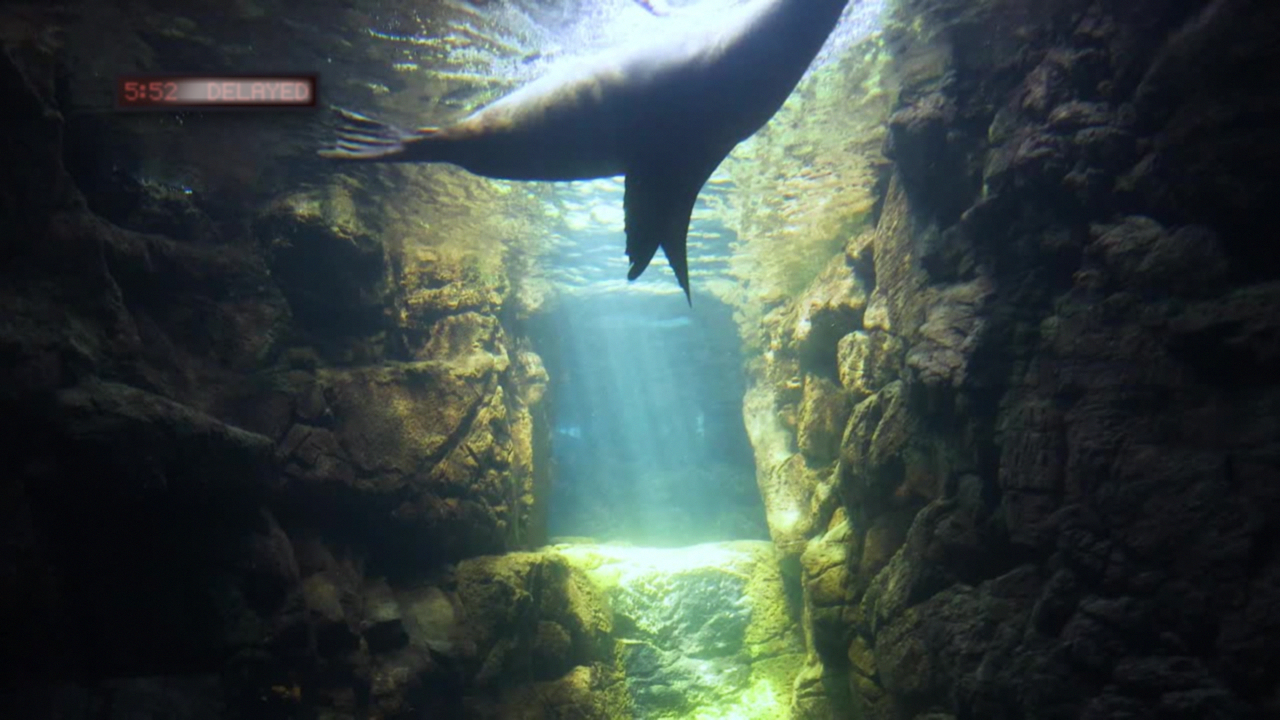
5:52
